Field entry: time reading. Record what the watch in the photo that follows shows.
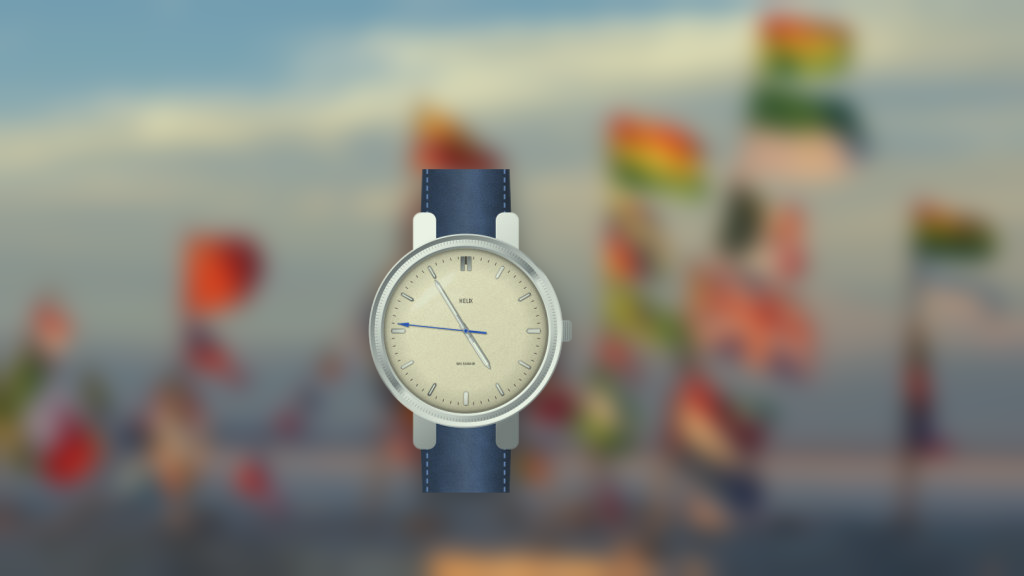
4:54:46
